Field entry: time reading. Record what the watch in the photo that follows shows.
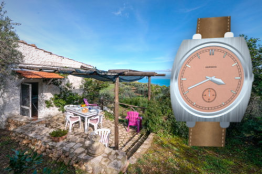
3:41
